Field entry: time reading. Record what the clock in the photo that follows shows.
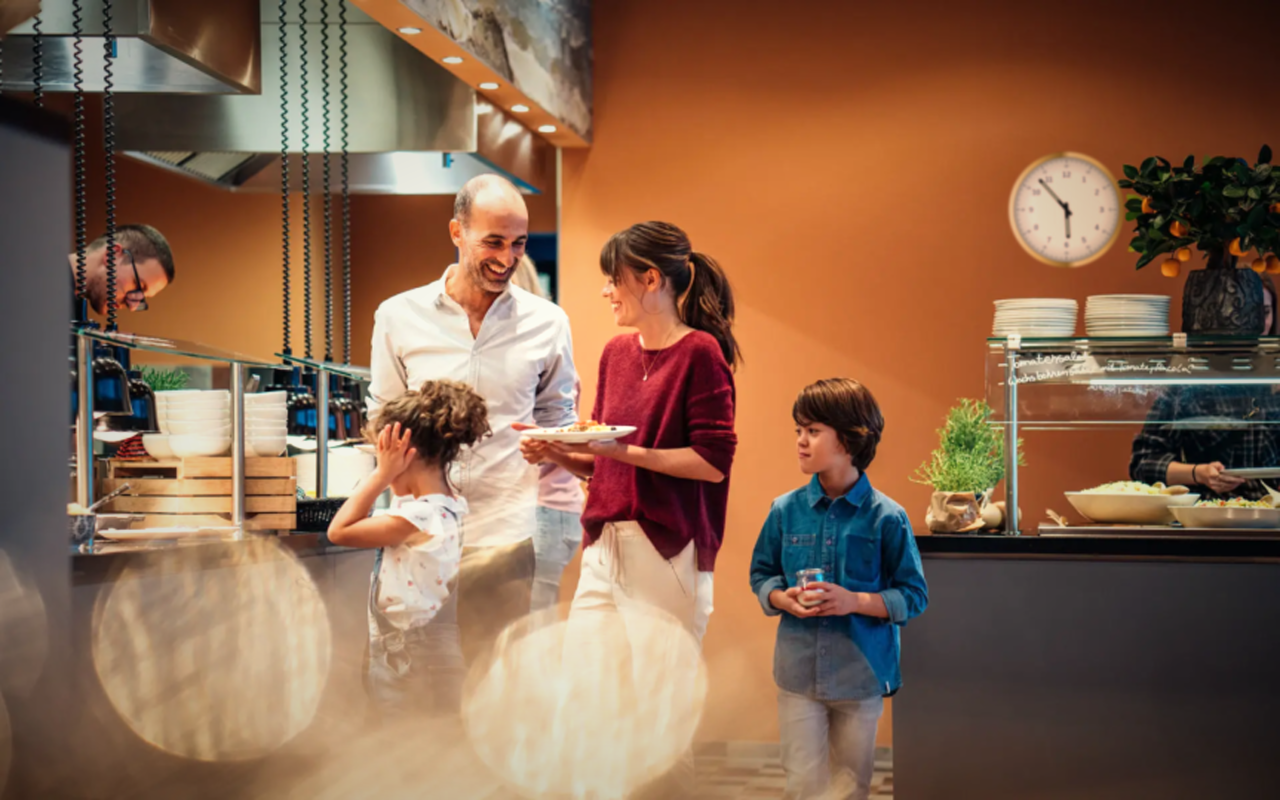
5:53
